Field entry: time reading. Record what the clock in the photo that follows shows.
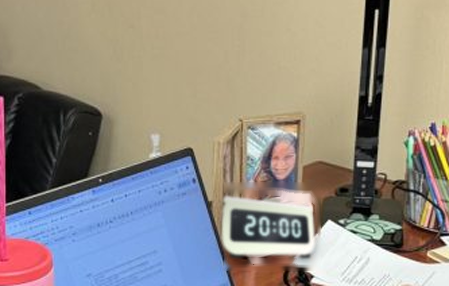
20:00
